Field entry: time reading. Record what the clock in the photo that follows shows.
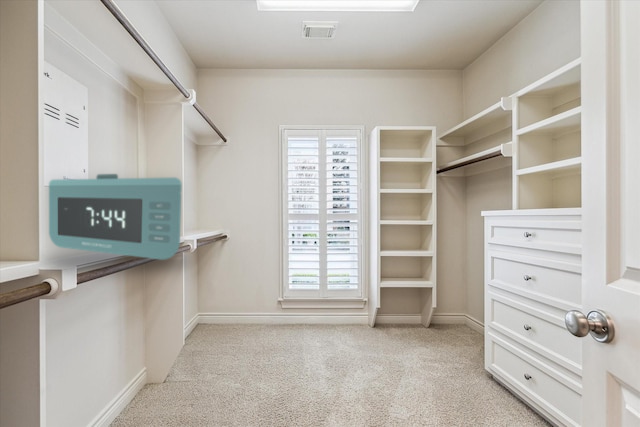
7:44
